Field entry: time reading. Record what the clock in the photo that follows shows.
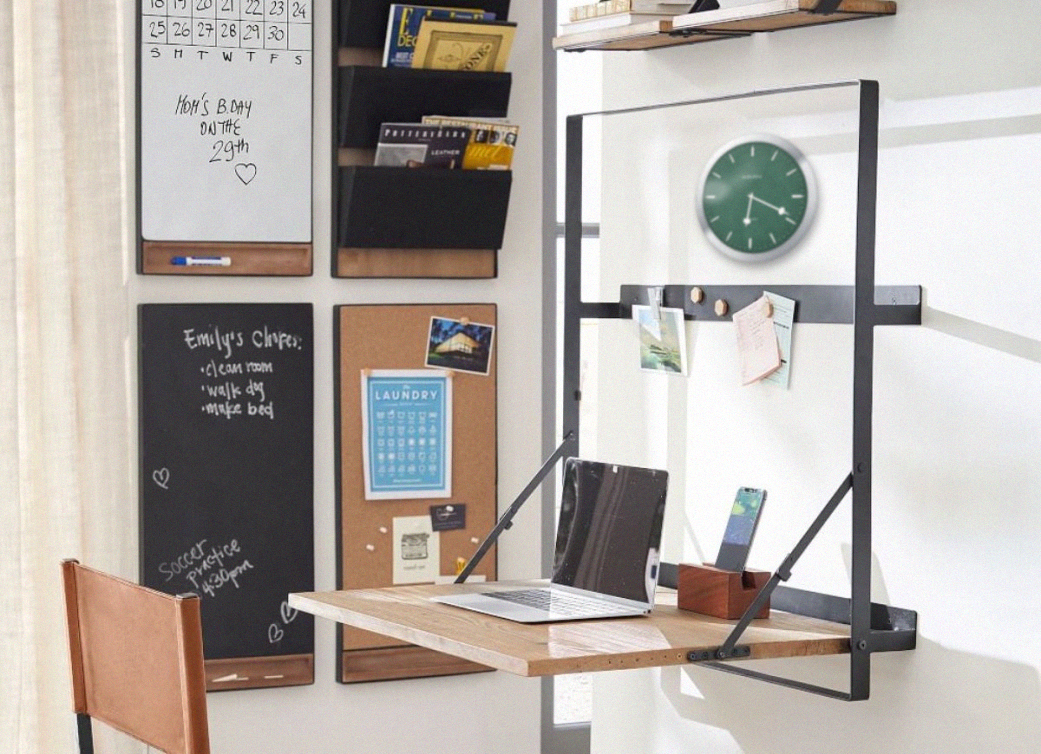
6:19
